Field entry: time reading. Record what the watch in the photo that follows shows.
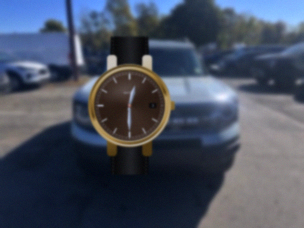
12:30
